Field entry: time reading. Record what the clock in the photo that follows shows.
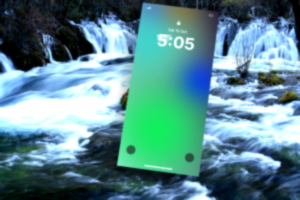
5:05
